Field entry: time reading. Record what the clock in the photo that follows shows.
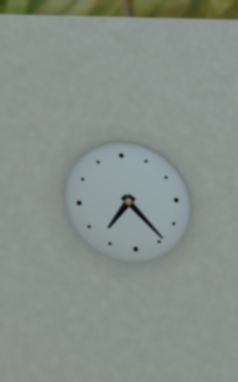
7:24
